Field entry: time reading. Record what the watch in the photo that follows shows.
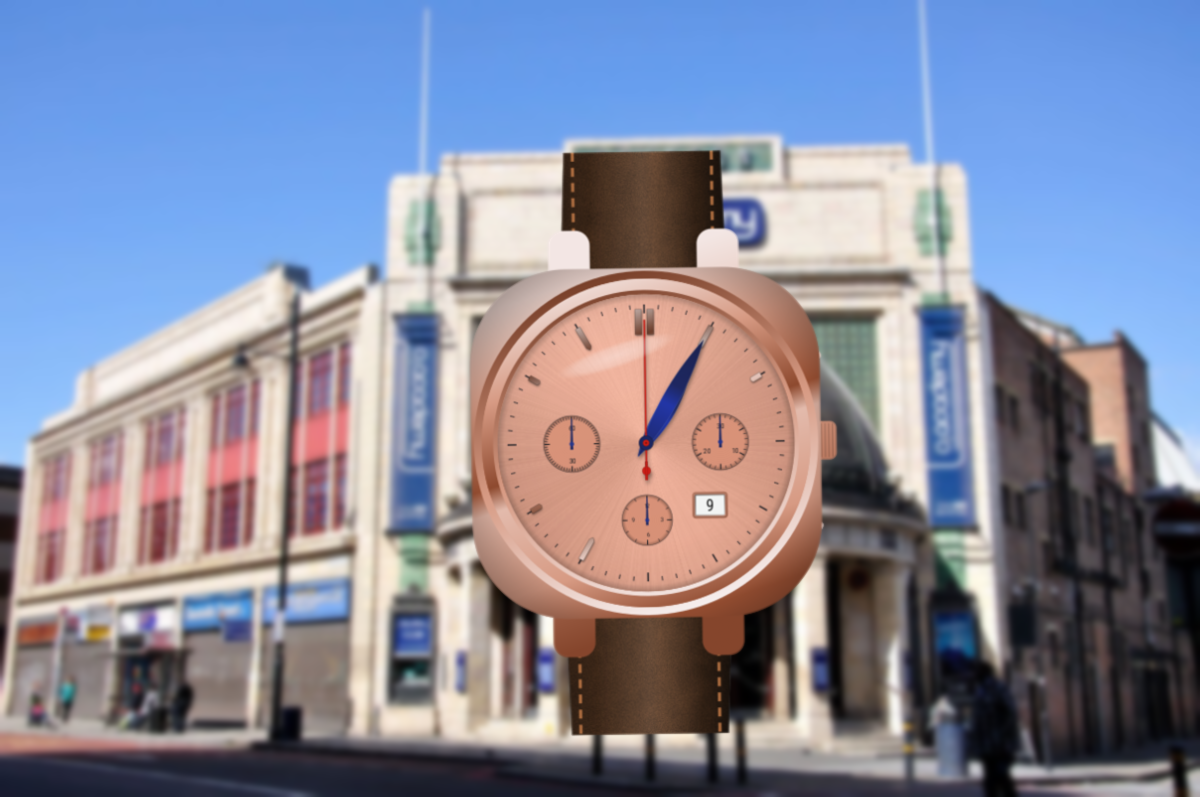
1:05
